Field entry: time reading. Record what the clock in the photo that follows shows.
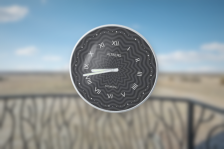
8:42
